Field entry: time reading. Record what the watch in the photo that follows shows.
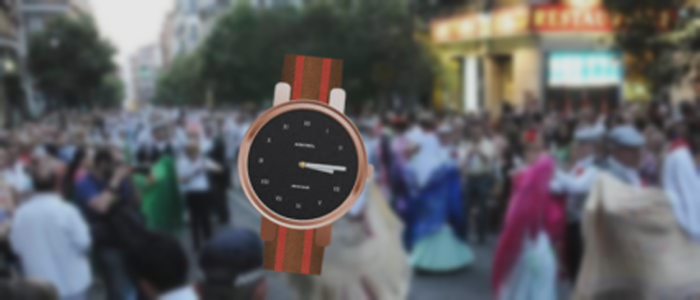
3:15
